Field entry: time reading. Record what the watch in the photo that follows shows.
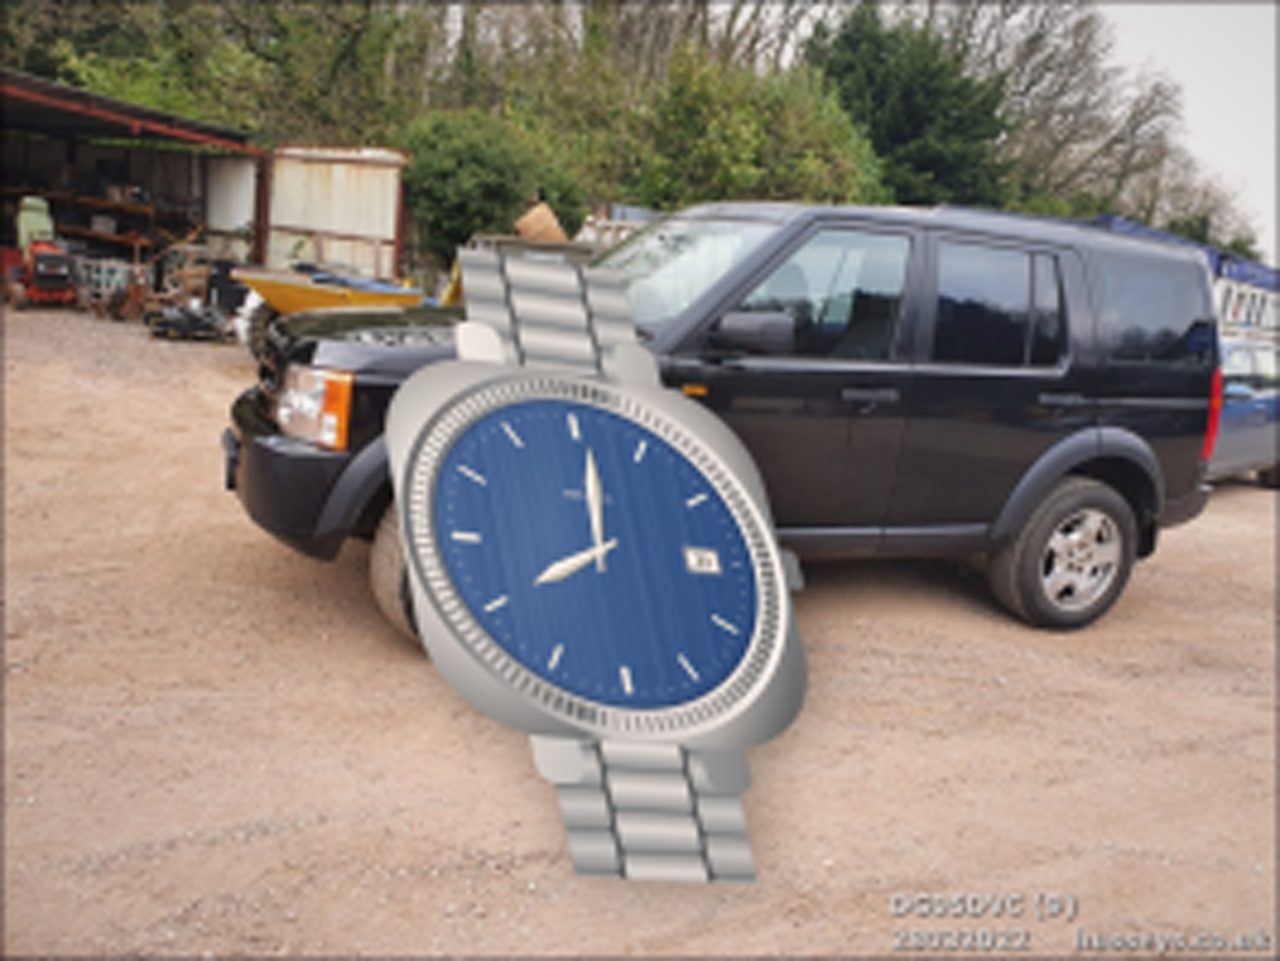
8:01
